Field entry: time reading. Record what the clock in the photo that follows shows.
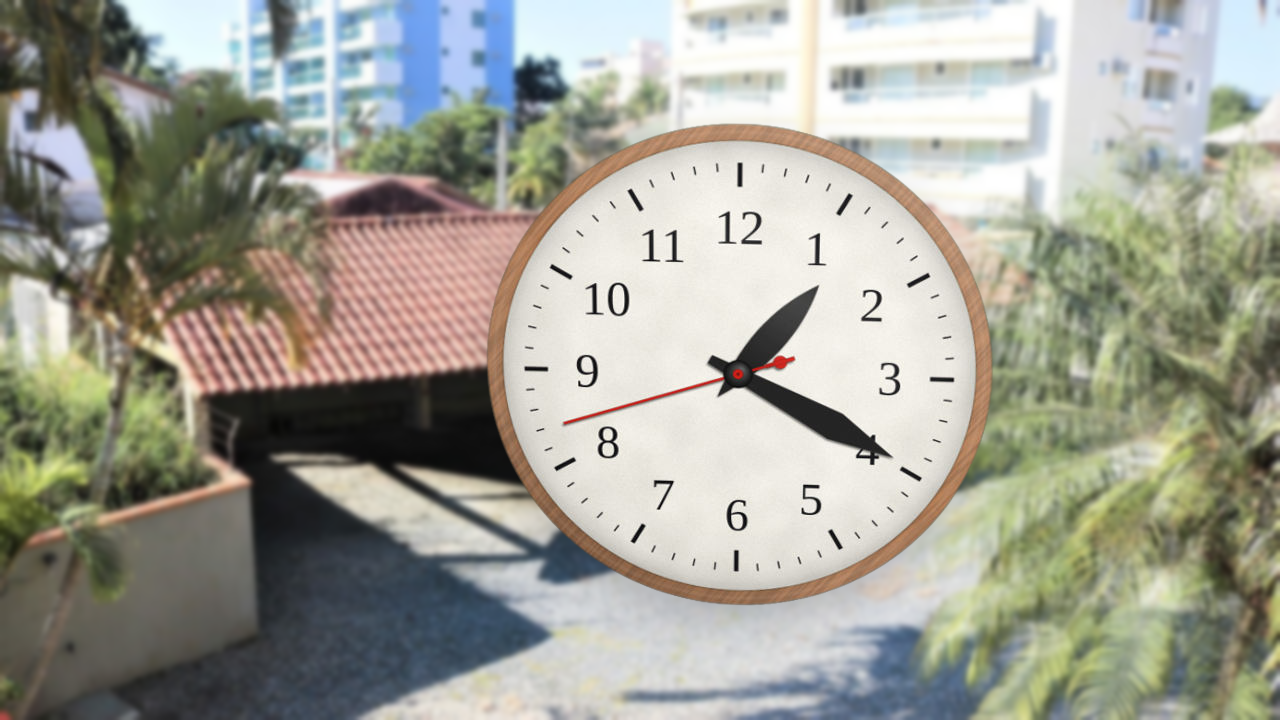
1:19:42
